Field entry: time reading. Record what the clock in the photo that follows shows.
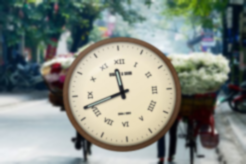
11:42
